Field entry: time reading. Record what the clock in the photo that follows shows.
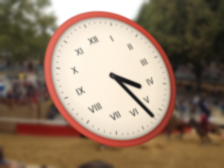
4:27
